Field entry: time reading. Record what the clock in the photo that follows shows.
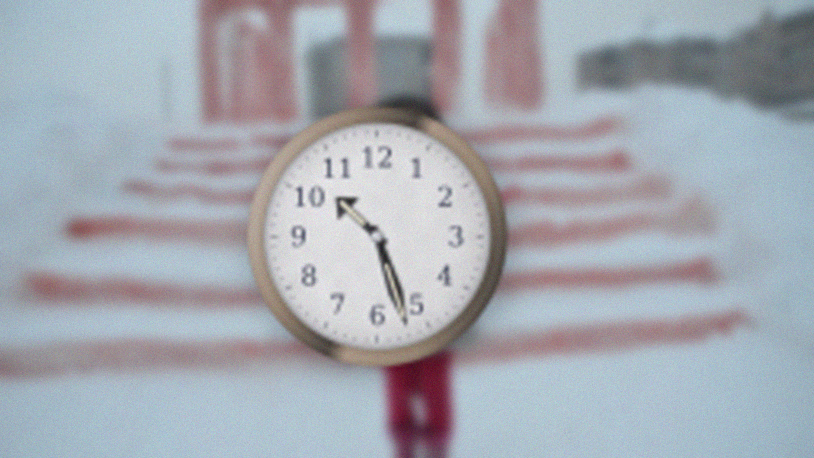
10:27
